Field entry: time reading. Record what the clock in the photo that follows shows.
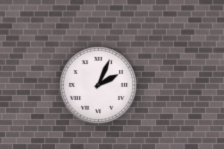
2:04
